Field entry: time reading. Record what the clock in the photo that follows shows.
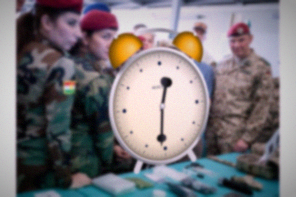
12:31
